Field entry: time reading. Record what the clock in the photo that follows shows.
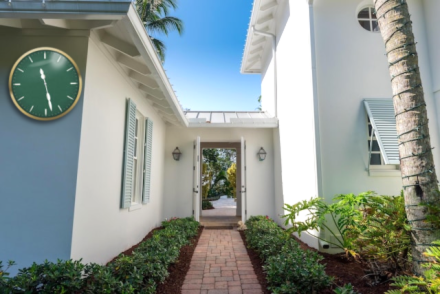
11:28
